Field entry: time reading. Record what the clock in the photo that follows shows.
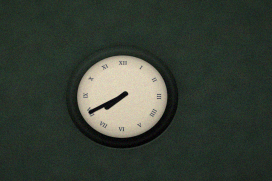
7:40
